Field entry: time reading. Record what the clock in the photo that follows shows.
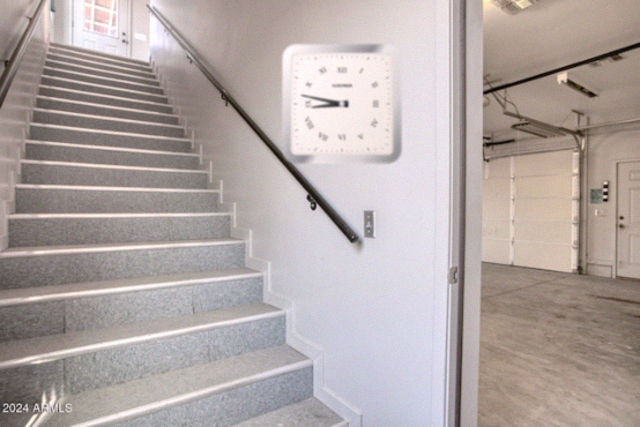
8:47
